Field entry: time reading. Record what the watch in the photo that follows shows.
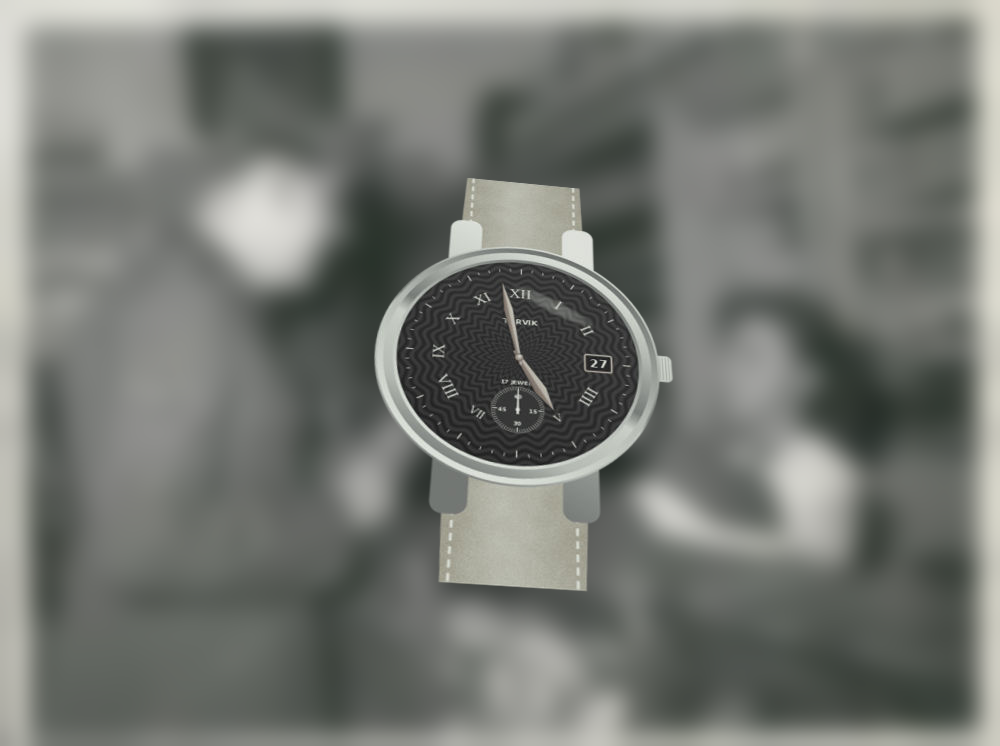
4:58
